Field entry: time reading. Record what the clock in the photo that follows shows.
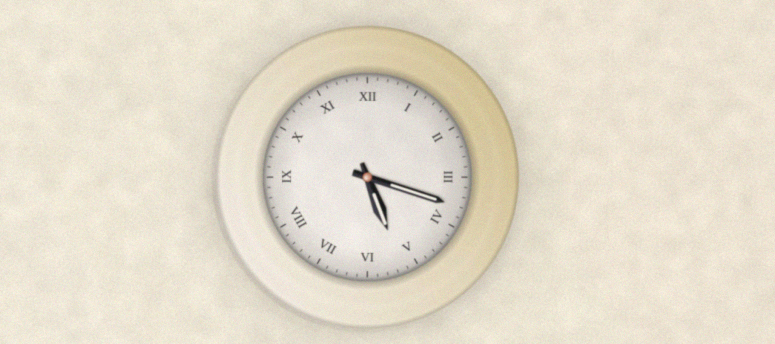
5:18
